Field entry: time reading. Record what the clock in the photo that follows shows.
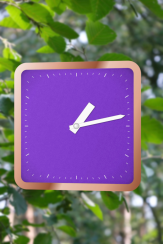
1:13
